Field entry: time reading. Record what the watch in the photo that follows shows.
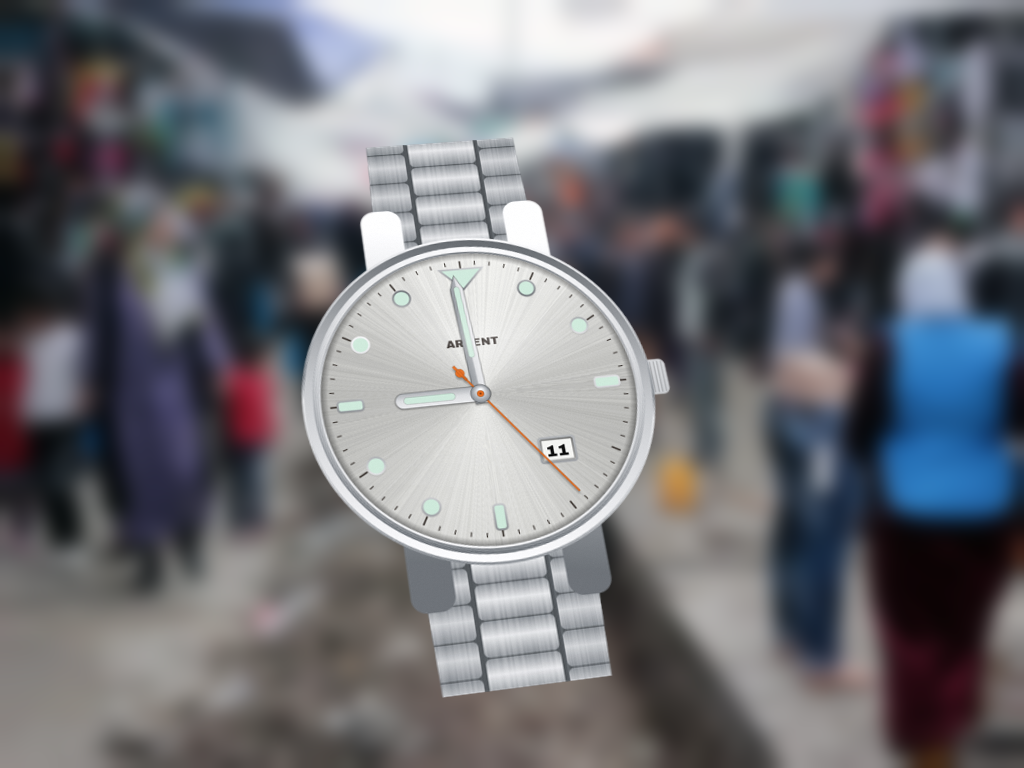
8:59:24
